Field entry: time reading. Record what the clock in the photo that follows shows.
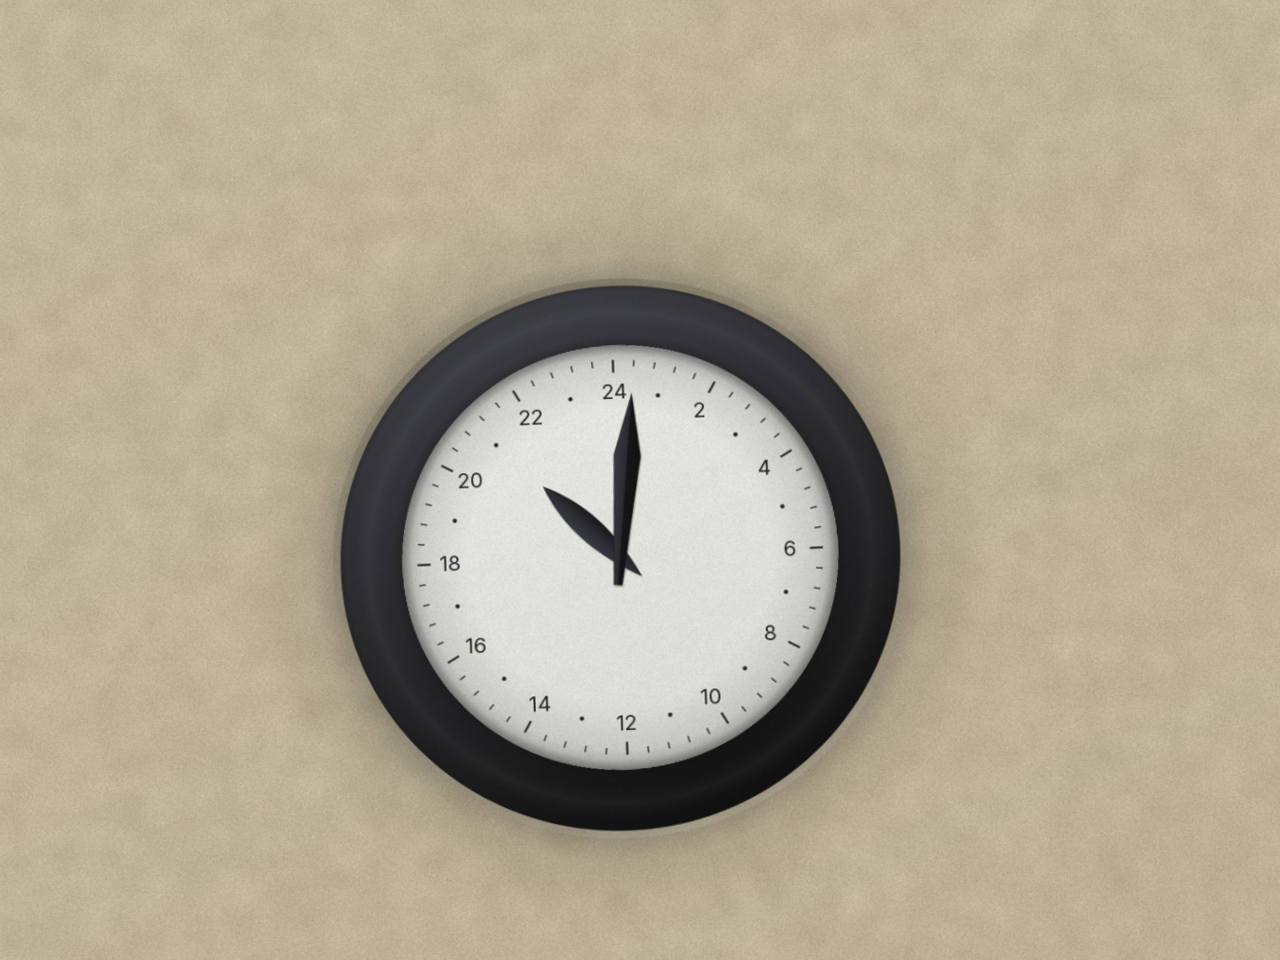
21:01
